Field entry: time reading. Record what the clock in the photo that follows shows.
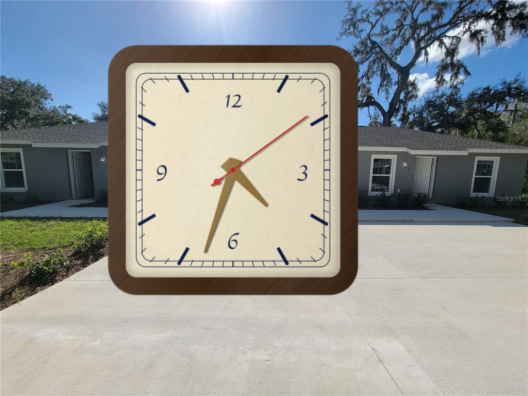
4:33:09
